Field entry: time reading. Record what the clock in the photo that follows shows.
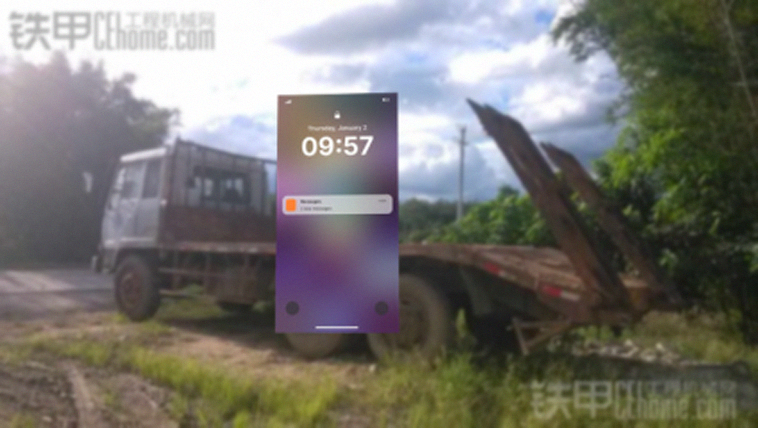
9:57
